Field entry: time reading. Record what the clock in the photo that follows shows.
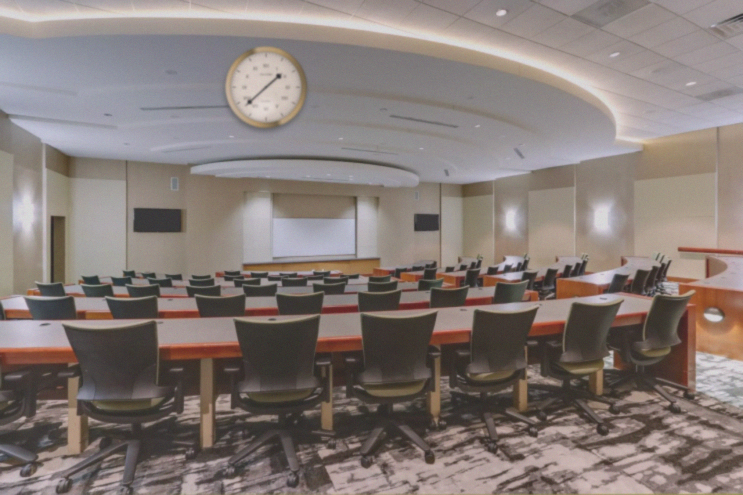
1:38
